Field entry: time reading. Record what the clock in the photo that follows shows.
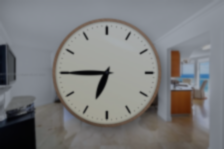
6:45
